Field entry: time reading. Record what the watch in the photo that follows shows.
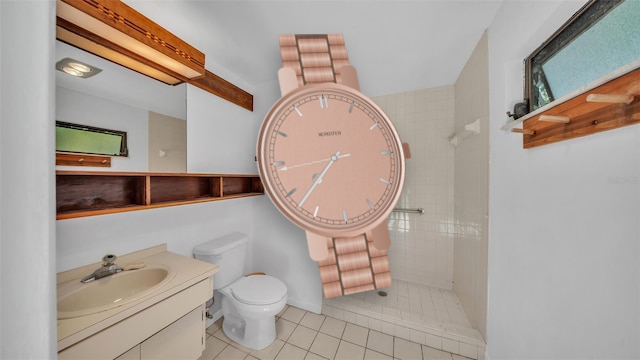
7:37:44
